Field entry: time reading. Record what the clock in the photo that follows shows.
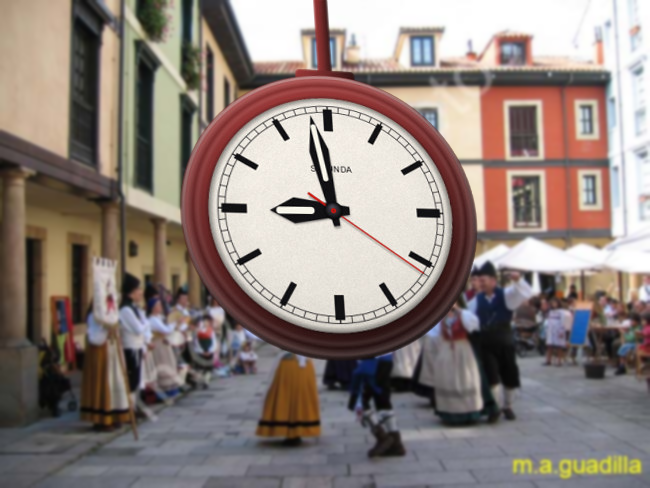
8:58:21
